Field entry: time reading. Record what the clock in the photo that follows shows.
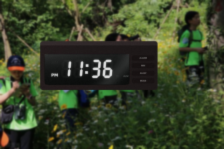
11:36
